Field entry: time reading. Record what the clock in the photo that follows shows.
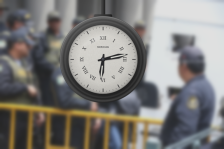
6:13
